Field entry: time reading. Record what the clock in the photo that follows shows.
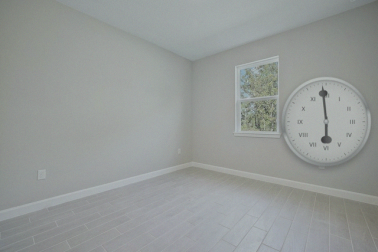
5:59
